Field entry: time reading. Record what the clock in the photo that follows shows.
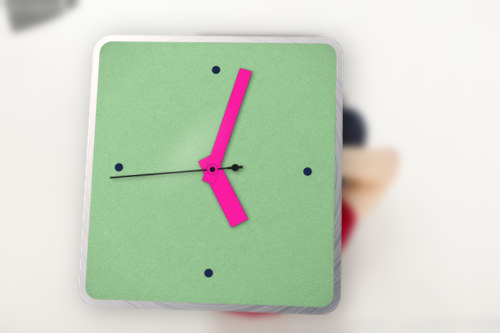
5:02:44
